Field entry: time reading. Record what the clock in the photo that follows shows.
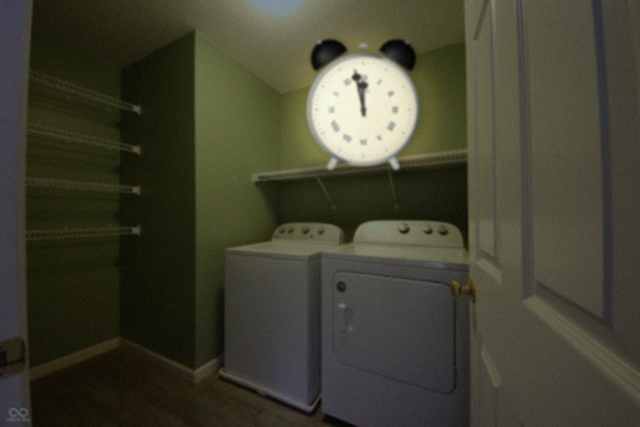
11:58
